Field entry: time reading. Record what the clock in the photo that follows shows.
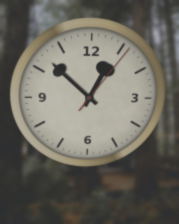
12:52:06
